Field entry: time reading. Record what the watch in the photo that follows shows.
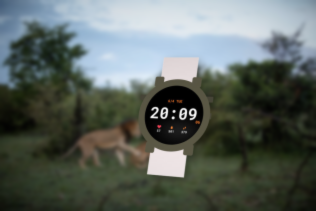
20:09
